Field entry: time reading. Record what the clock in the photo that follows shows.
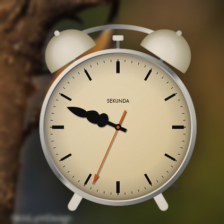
9:48:34
